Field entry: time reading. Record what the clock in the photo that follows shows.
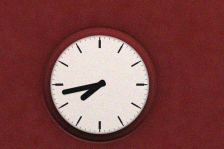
7:43
